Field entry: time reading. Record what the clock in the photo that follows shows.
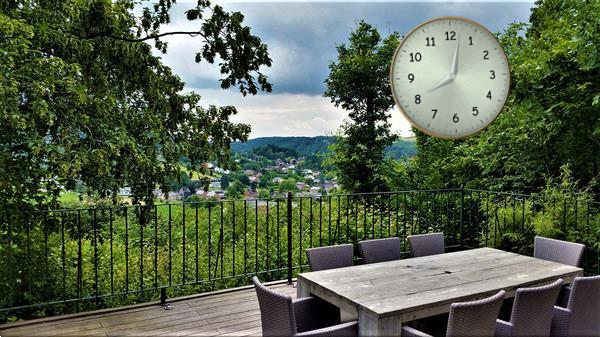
8:02
